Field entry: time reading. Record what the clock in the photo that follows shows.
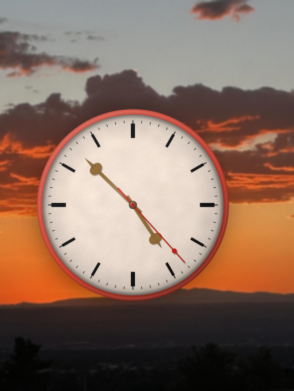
4:52:23
